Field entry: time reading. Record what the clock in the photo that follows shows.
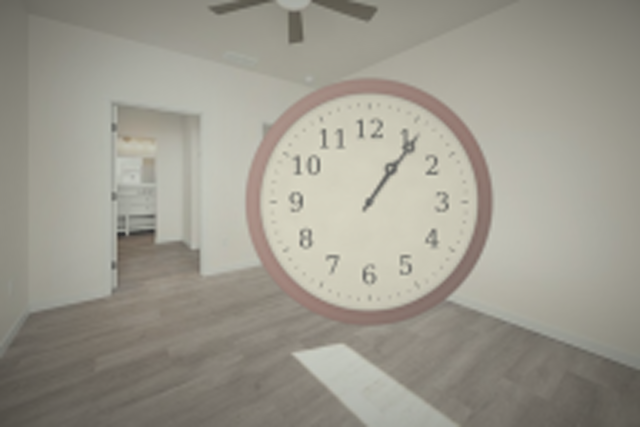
1:06
